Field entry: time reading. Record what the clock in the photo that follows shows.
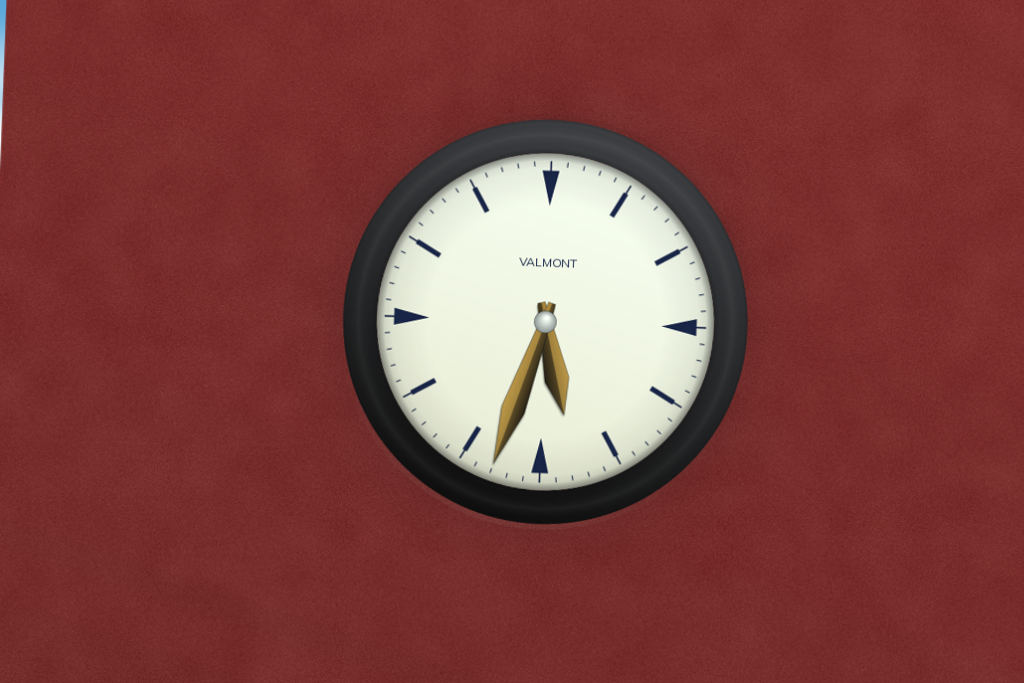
5:33
